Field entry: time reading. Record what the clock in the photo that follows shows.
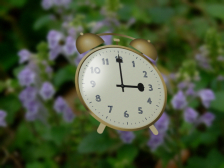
3:00
